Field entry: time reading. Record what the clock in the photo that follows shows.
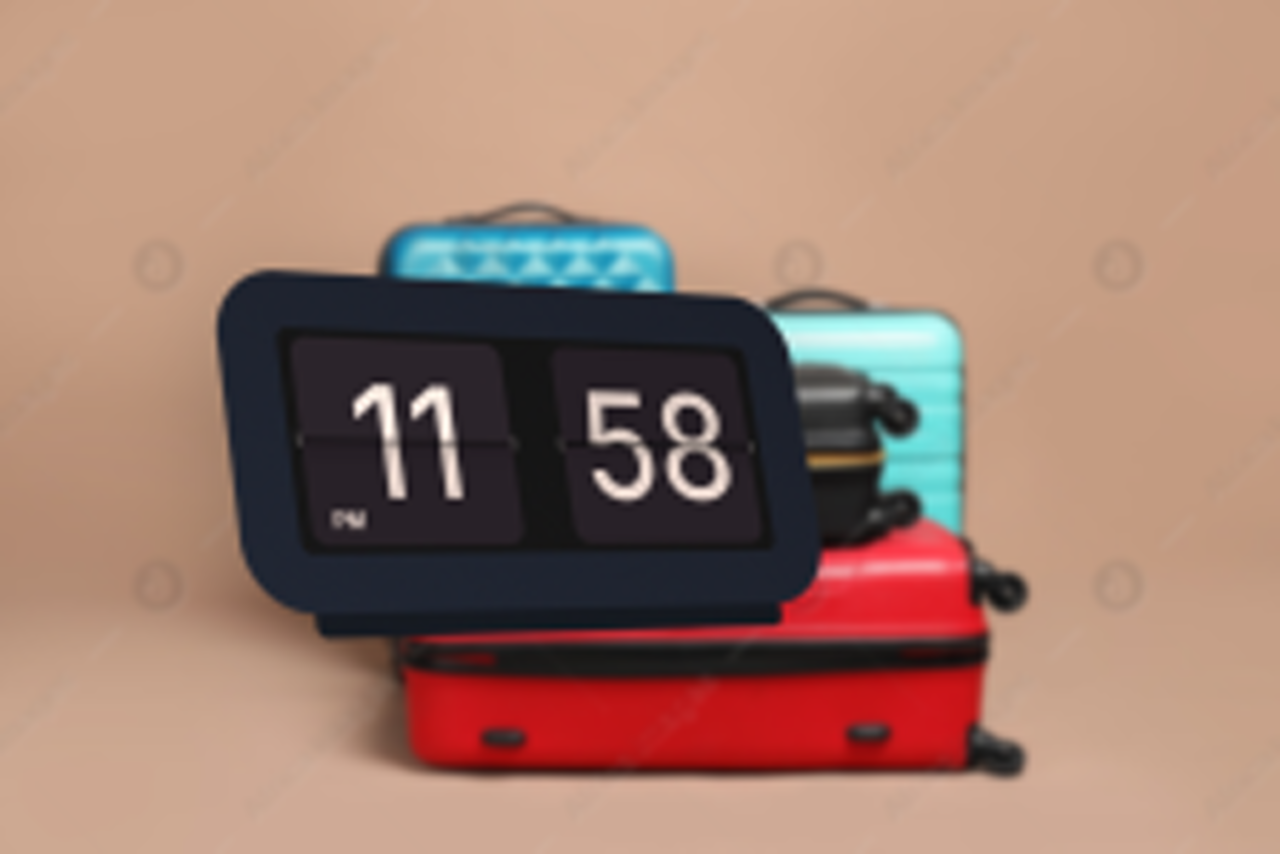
11:58
